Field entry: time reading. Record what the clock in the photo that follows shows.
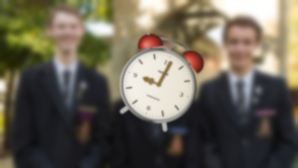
9:01
